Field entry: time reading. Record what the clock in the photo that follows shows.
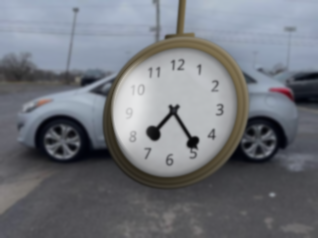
7:24
